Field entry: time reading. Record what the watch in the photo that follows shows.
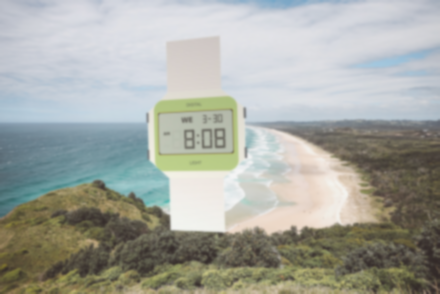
8:08
